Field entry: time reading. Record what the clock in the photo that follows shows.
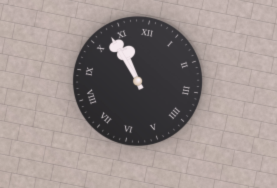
10:53
